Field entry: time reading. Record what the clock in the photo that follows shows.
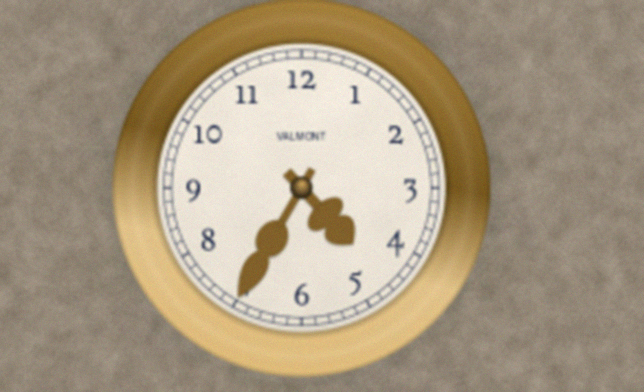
4:35
